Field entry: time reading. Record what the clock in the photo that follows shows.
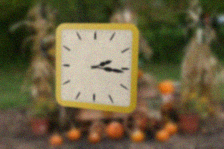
2:16
